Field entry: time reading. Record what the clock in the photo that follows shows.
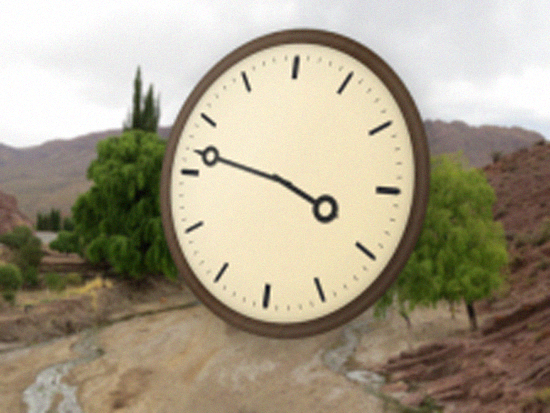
3:47
